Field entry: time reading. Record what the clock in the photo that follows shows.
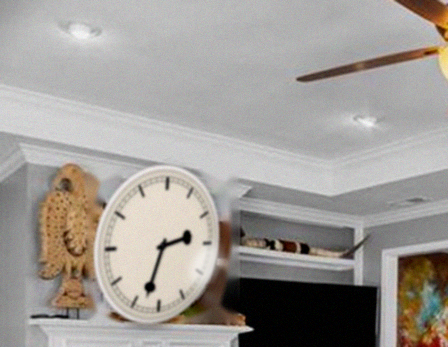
2:33
